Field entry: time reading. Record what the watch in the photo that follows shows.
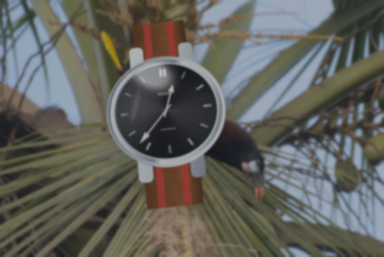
12:37
